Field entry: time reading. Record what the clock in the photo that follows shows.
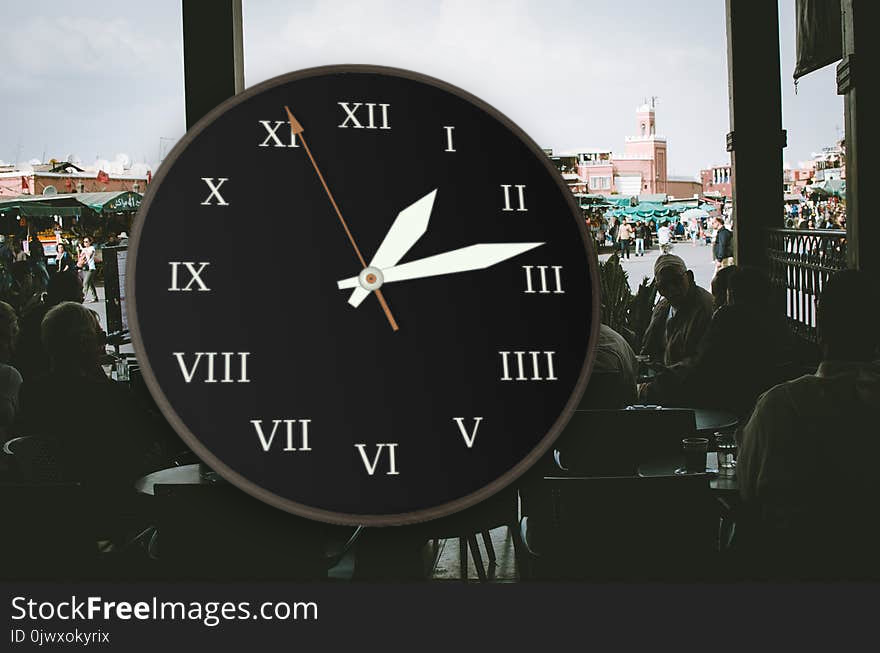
1:12:56
